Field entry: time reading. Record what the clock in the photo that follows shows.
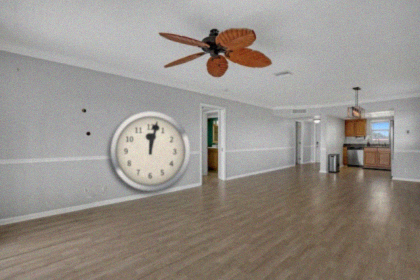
12:02
